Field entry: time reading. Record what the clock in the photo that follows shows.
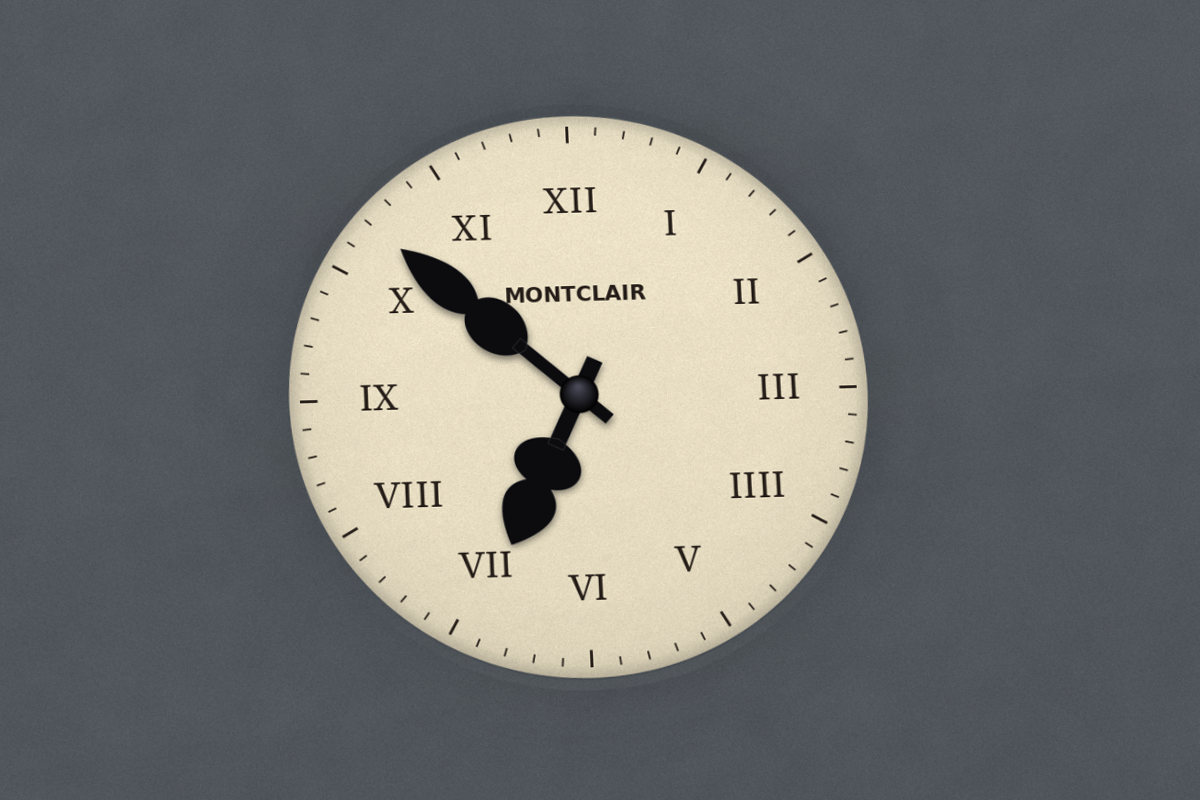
6:52
